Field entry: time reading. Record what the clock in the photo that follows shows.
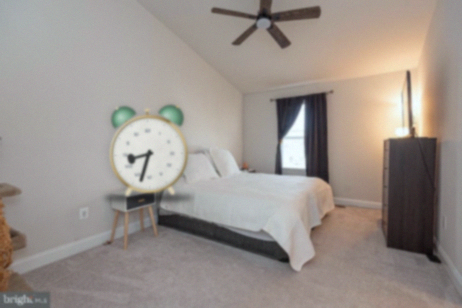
8:33
